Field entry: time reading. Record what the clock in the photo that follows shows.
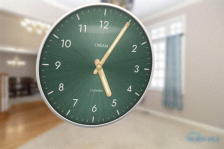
5:05
